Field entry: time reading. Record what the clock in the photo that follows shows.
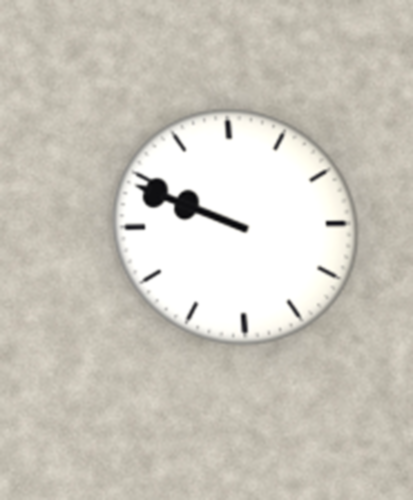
9:49
